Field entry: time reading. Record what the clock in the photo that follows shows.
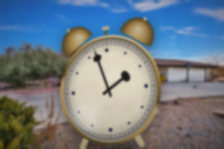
1:57
